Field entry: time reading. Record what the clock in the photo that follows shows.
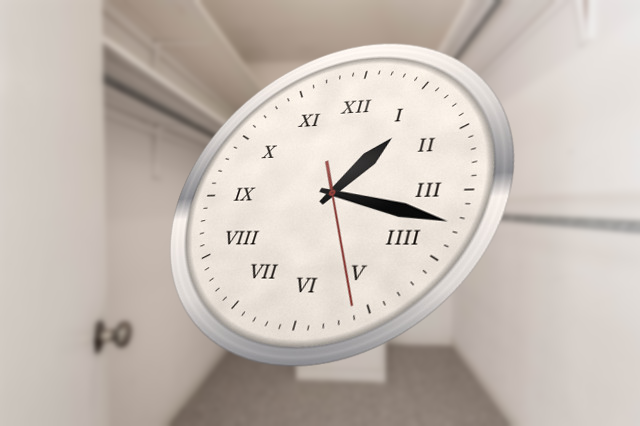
1:17:26
